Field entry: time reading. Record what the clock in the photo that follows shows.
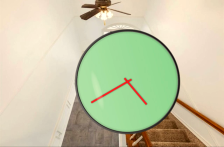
4:40
